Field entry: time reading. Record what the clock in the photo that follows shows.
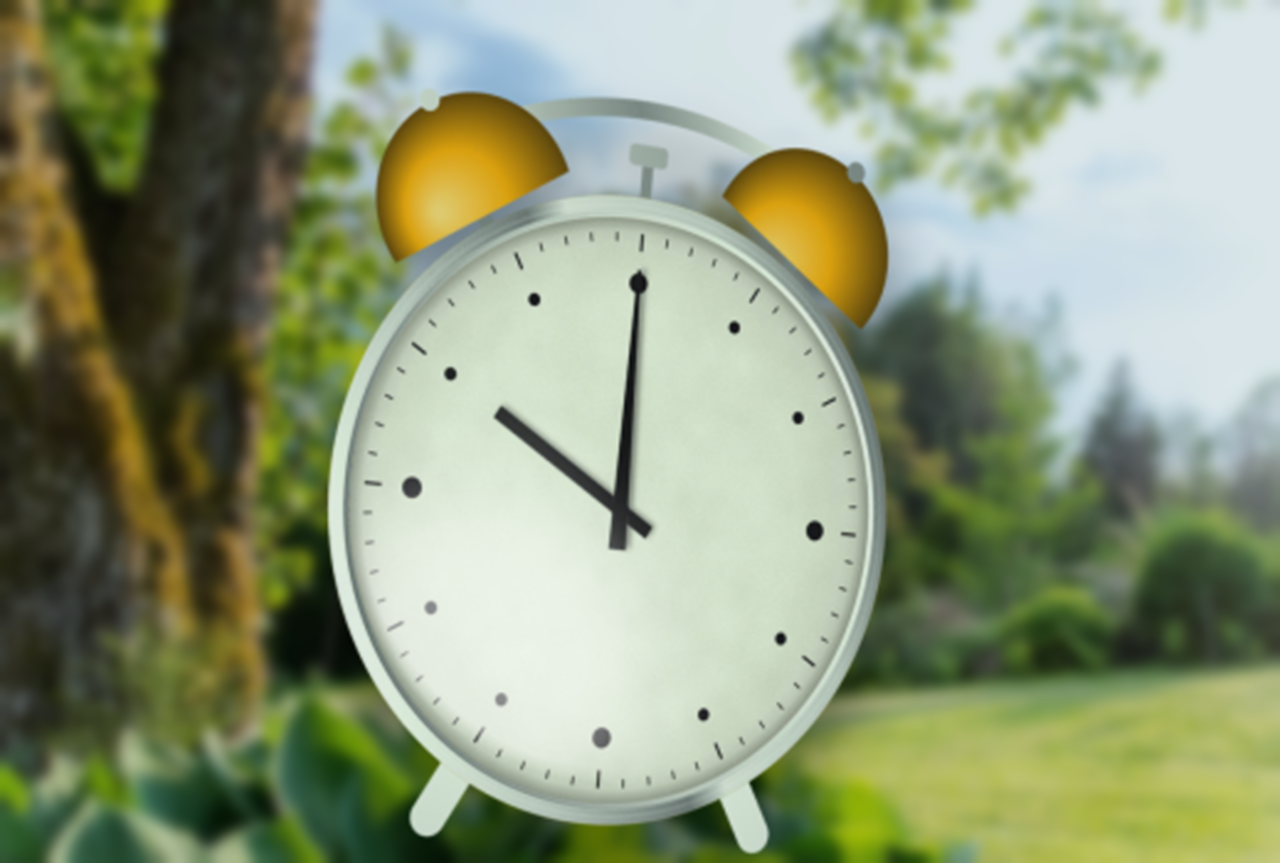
10:00
